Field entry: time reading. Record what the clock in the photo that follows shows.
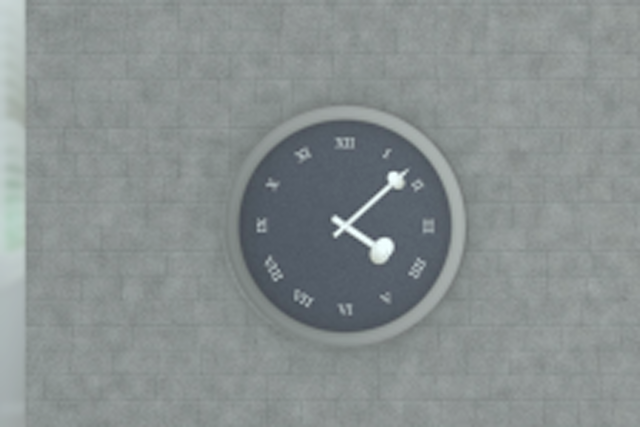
4:08
